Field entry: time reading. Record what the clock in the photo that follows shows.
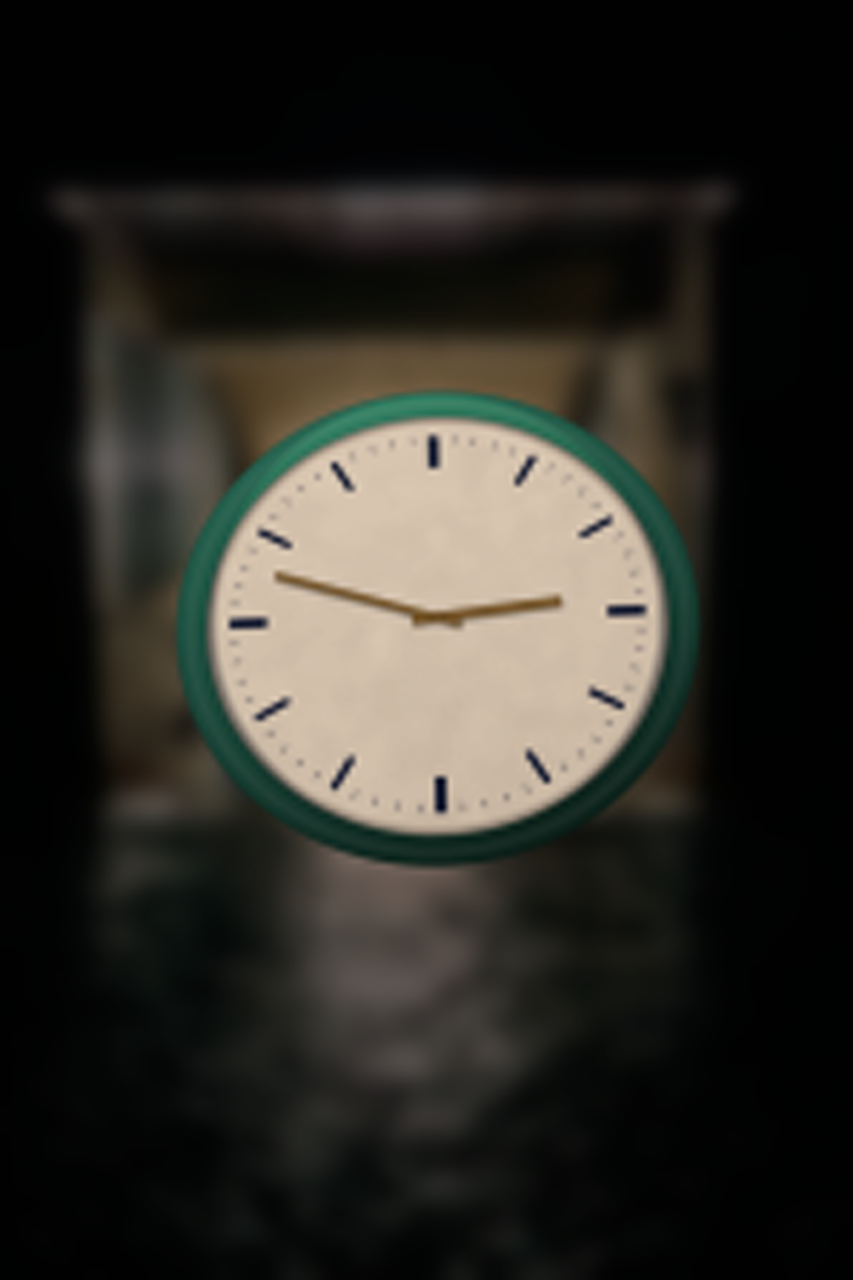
2:48
